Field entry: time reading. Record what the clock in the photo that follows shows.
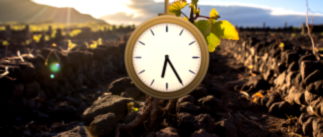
6:25
